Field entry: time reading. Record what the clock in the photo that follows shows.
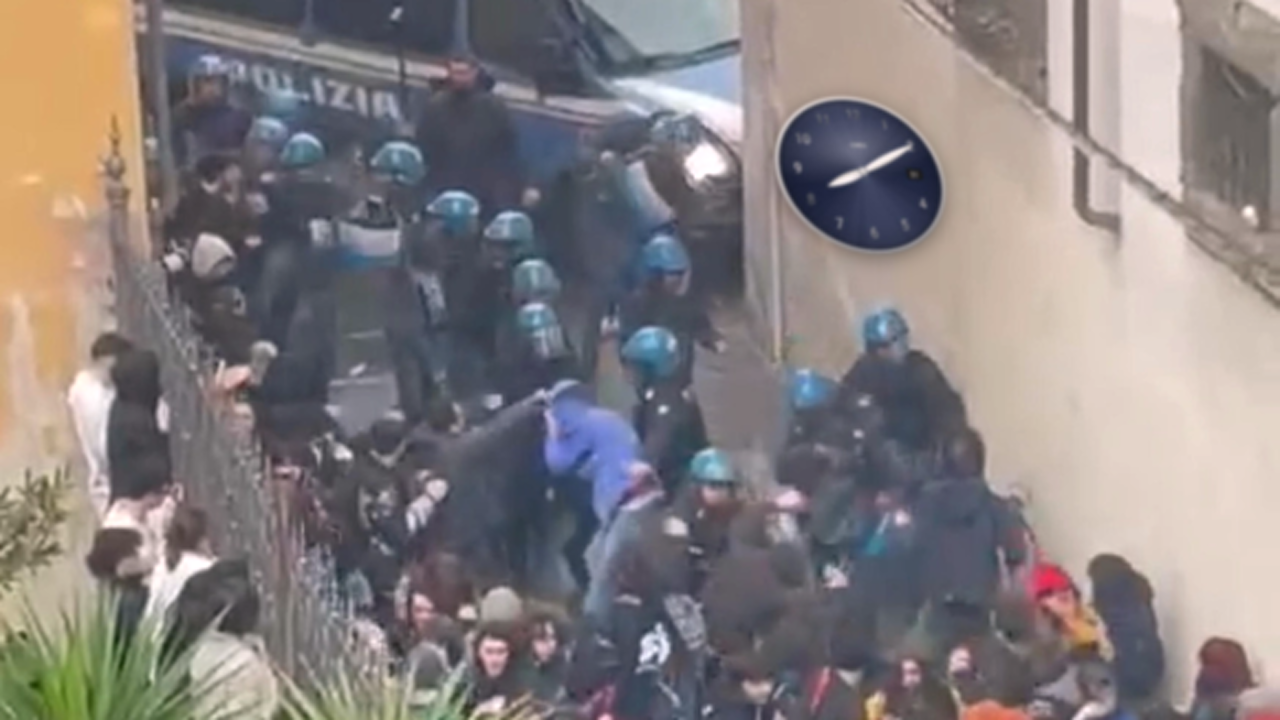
8:10
